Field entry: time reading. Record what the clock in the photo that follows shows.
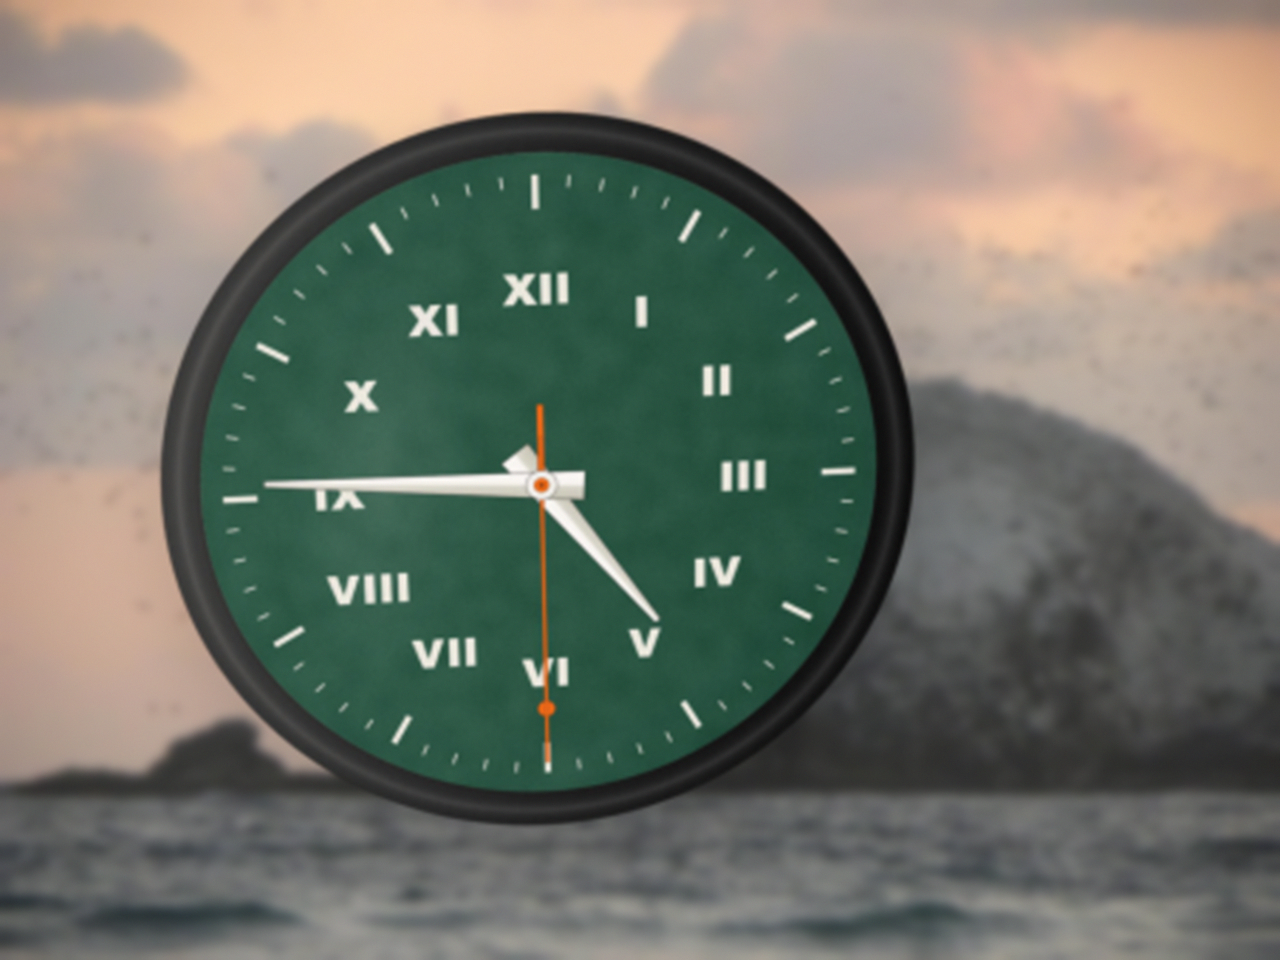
4:45:30
